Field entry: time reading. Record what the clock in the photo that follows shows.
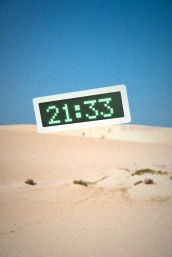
21:33
